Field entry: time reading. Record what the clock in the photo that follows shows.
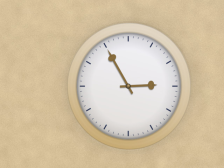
2:55
